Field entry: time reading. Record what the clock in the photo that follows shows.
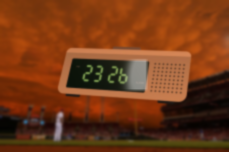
23:26
